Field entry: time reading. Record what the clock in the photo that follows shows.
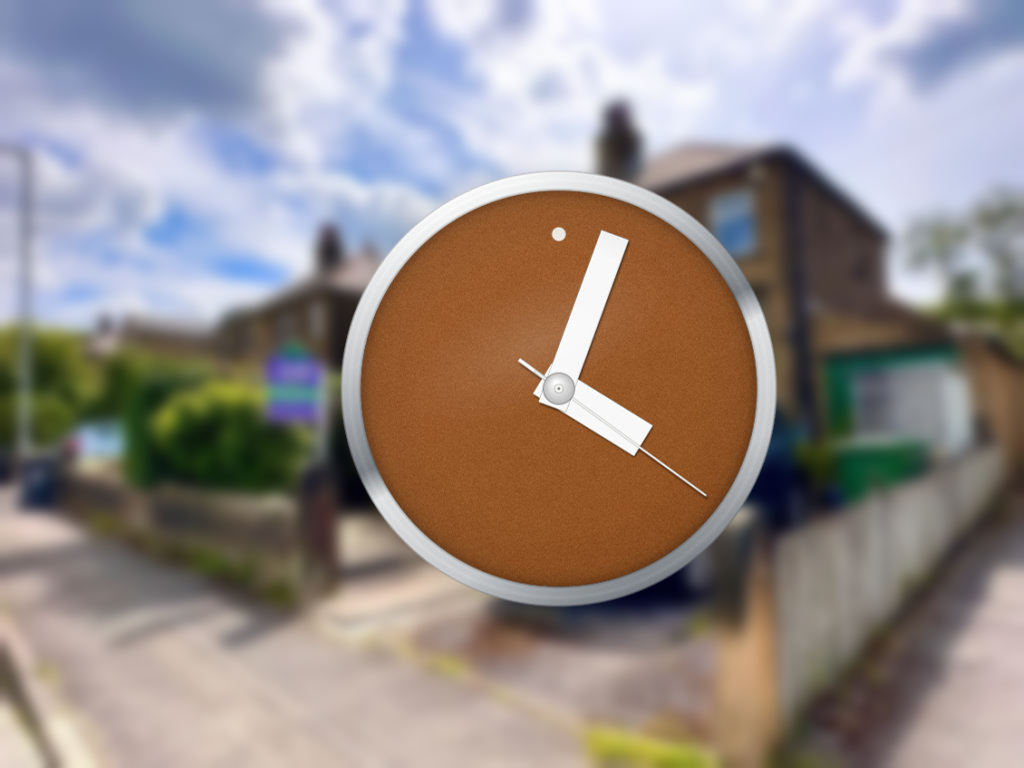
4:03:21
